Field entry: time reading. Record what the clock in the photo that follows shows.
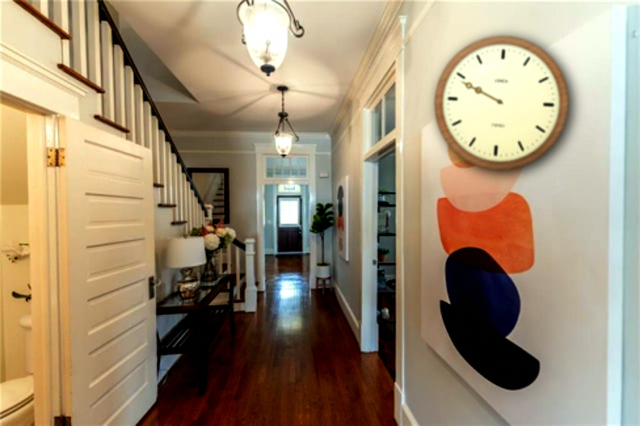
9:49
